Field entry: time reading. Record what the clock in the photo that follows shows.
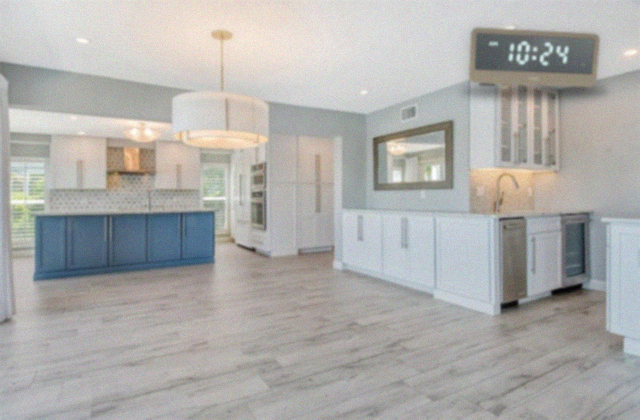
10:24
